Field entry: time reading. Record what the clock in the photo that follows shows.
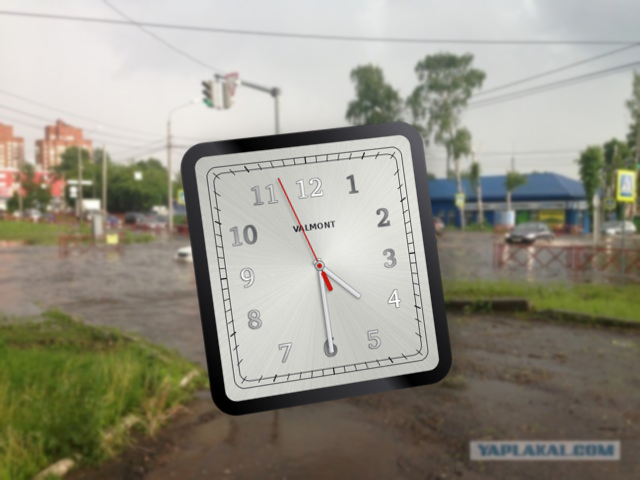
4:29:57
